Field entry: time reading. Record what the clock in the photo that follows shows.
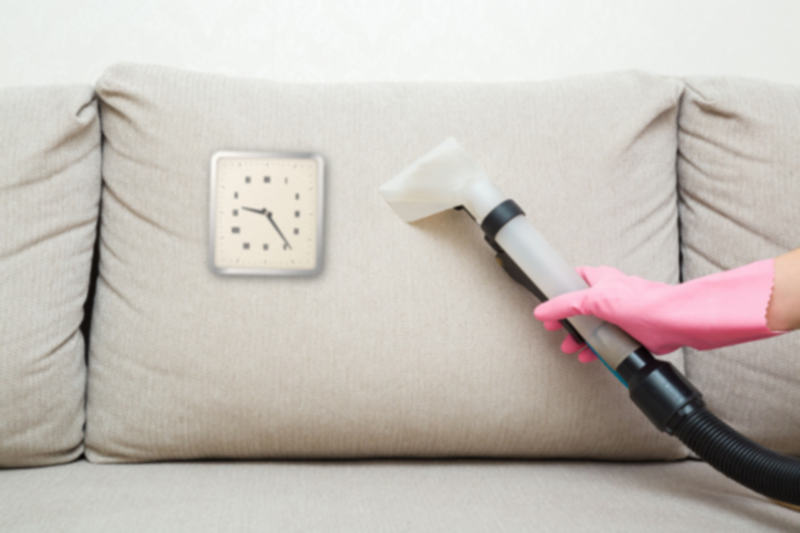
9:24
